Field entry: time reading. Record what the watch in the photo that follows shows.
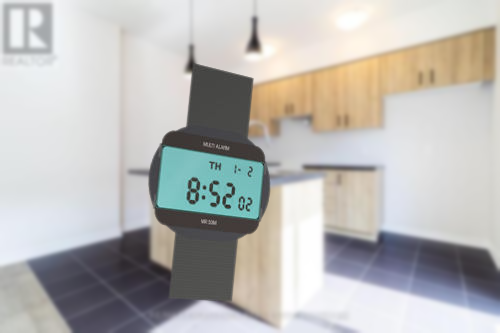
8:52:02
